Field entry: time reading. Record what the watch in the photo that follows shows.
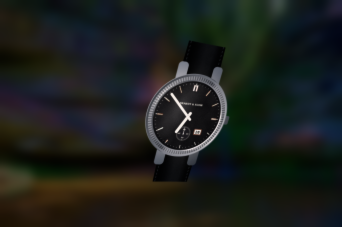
6:52
